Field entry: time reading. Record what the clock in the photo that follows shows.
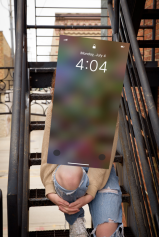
4:04
